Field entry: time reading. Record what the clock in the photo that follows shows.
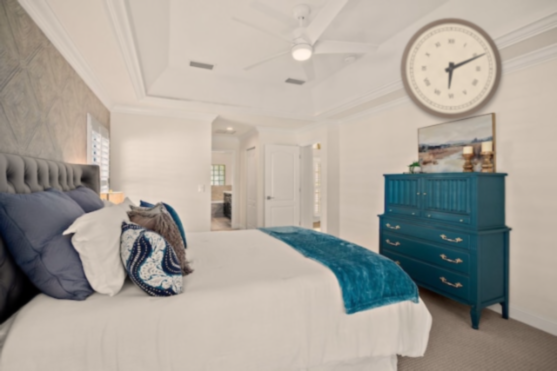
6:11
